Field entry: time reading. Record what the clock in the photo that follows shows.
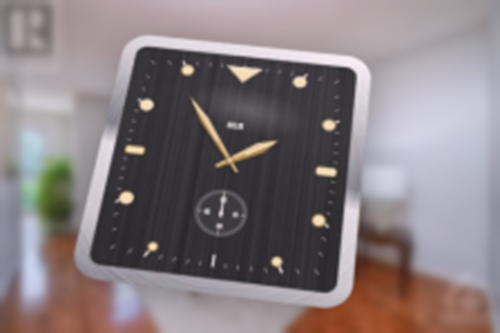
1:54
